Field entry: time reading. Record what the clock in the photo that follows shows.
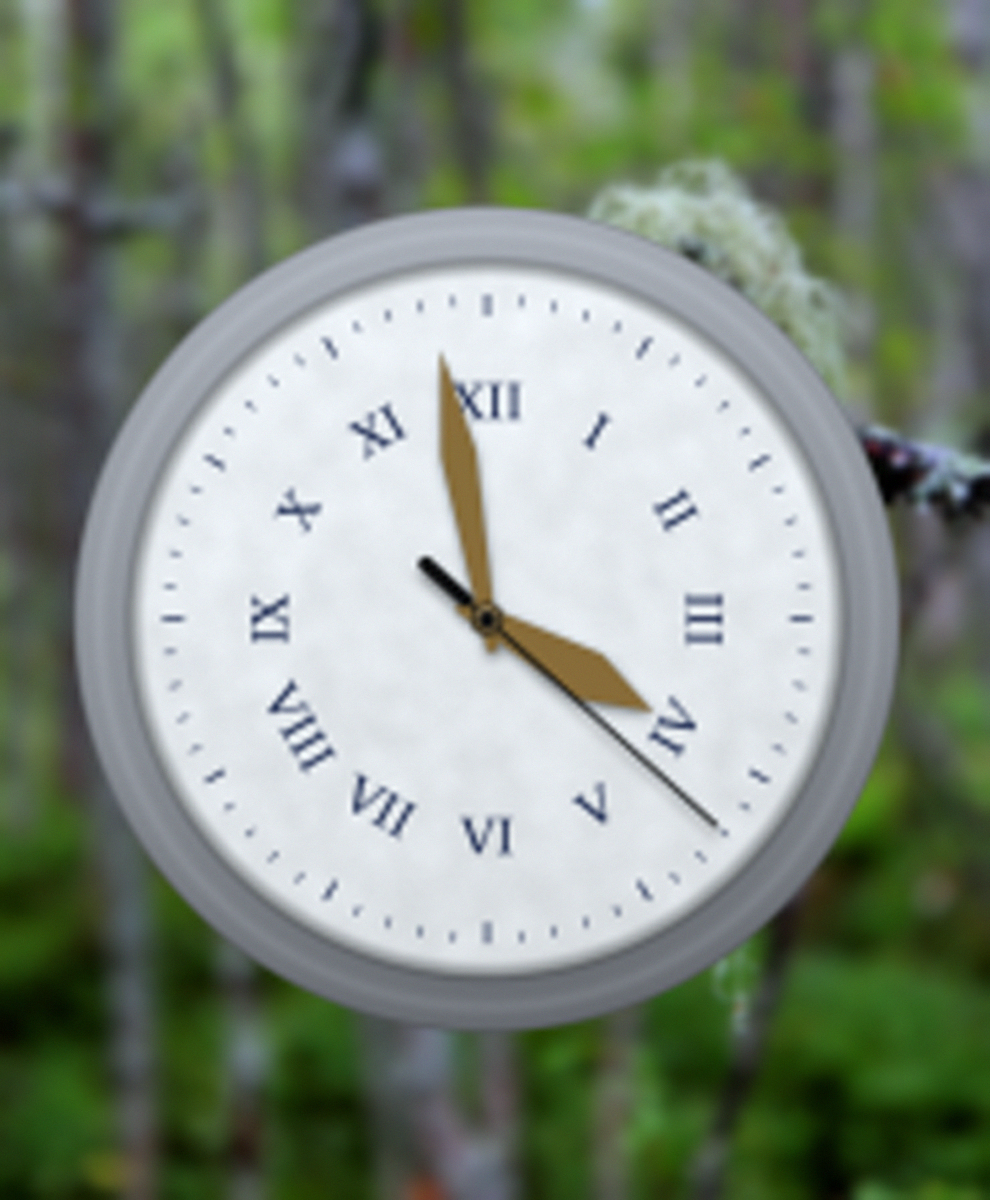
3:58:22
